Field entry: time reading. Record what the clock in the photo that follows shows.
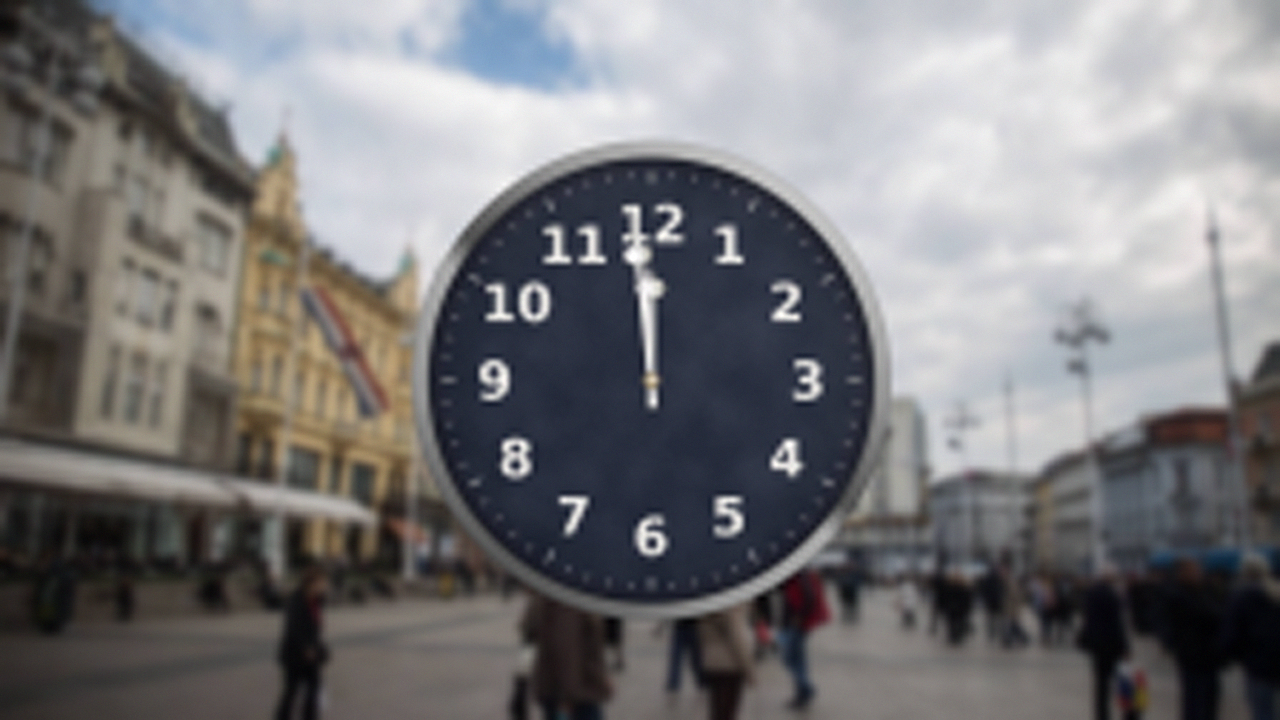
11:59
